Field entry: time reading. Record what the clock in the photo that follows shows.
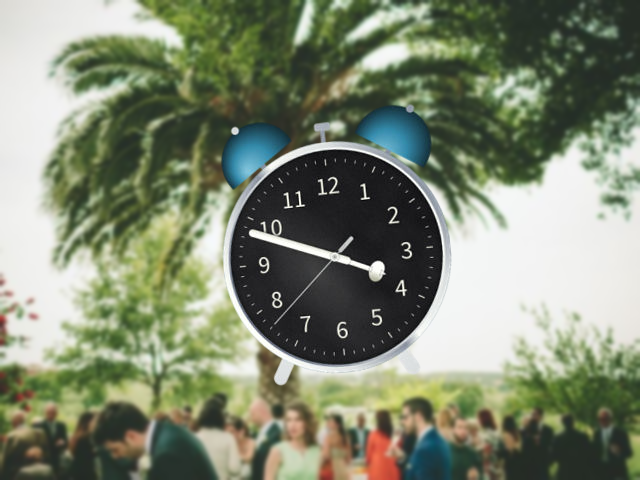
3:48:38
